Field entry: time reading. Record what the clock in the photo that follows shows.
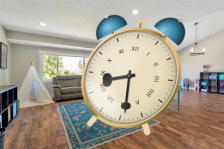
8:29
